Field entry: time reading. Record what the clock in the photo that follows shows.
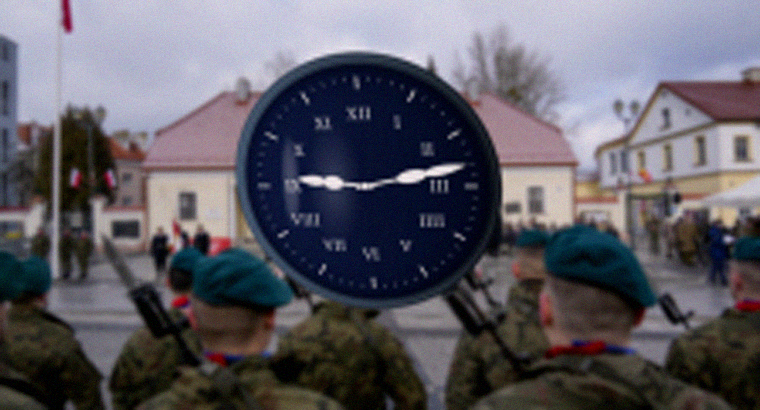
9:13
